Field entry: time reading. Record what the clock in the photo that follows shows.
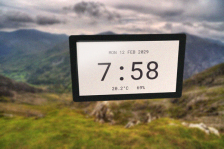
7:58
